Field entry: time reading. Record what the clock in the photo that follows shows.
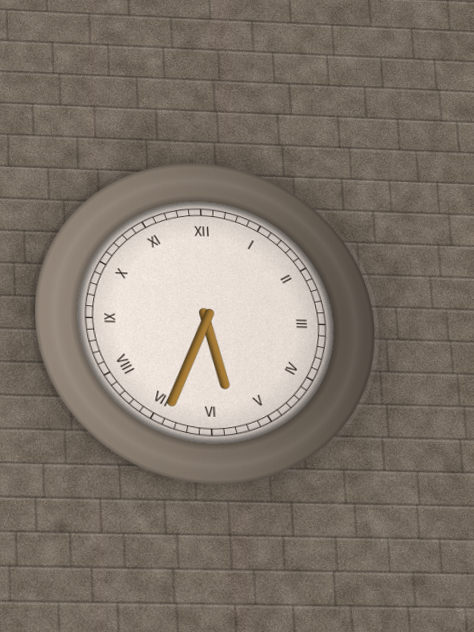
5:34
